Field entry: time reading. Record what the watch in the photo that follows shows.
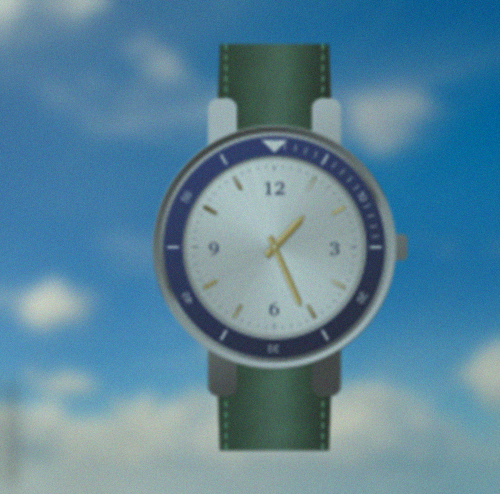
1:26
